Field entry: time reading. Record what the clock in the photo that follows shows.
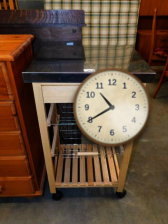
10:40
